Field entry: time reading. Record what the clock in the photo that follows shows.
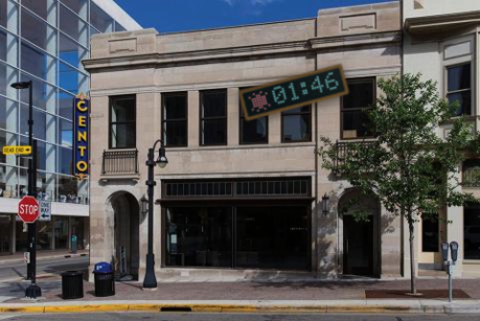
1:46
